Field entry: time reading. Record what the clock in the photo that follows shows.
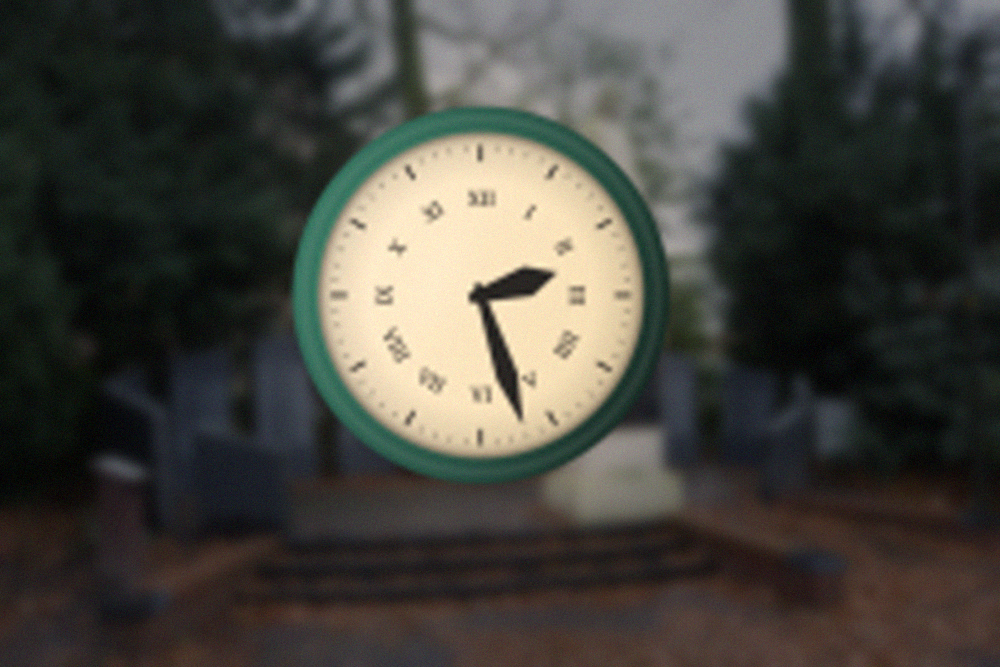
2:27
